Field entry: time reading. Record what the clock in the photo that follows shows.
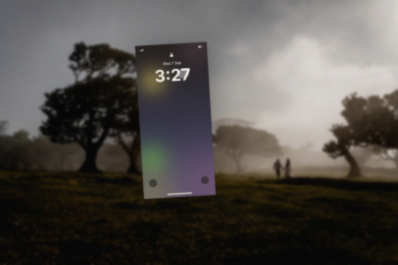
3:27
